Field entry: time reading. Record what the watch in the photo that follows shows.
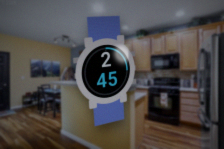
2:45
